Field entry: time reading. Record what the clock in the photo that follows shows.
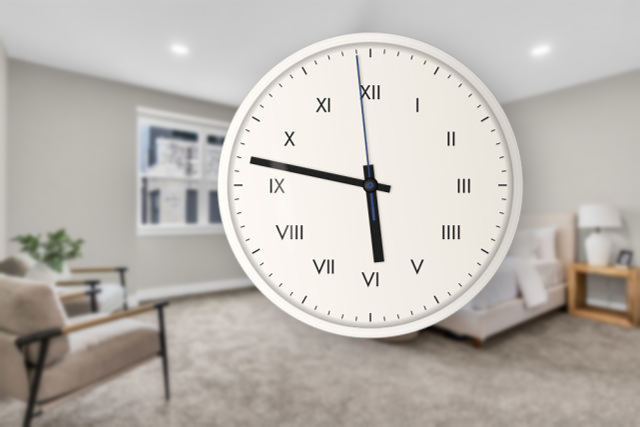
5:46:59
